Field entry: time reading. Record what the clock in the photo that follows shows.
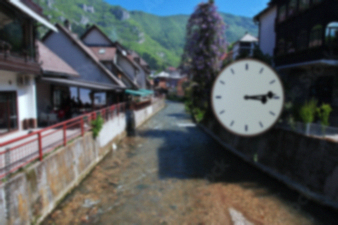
3:14
